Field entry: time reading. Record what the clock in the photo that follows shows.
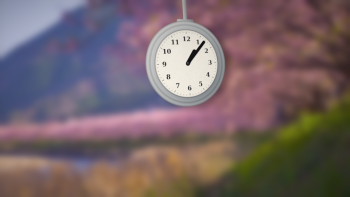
1:07
